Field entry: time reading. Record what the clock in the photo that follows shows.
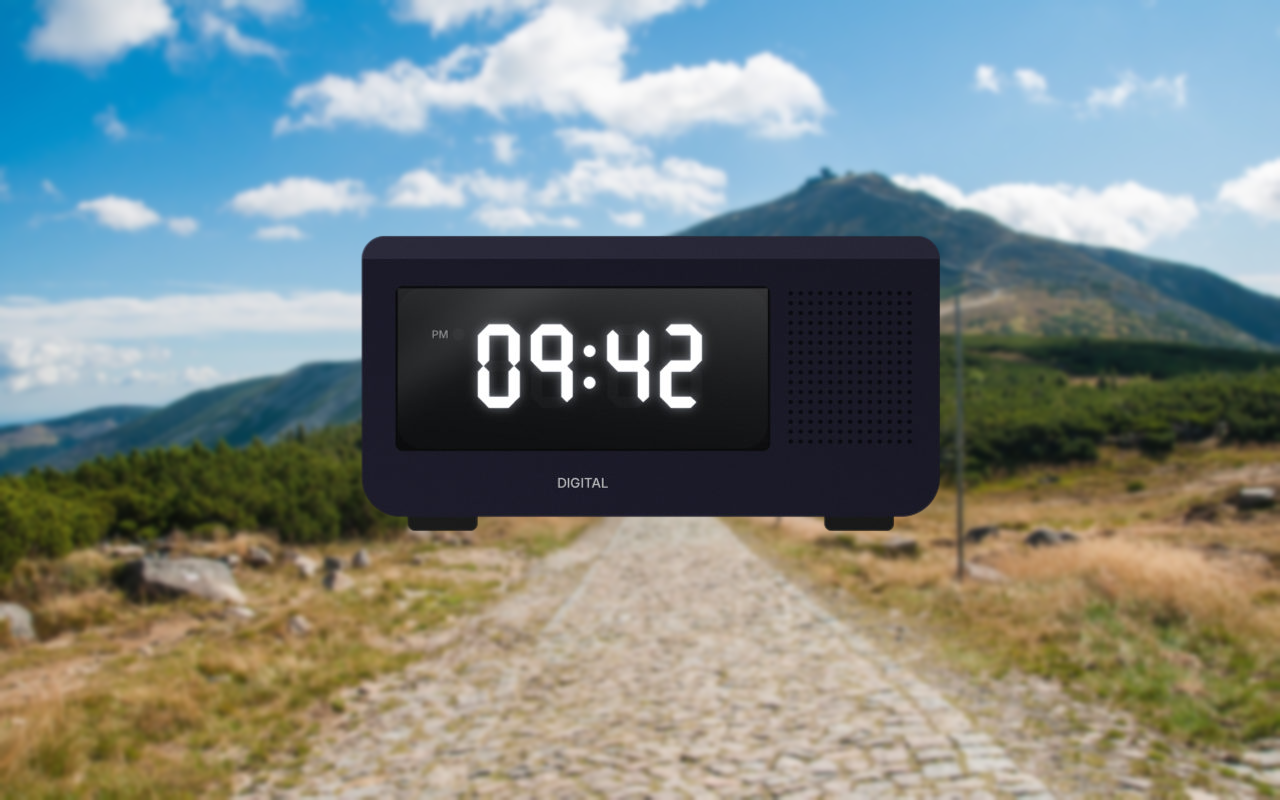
9:42
